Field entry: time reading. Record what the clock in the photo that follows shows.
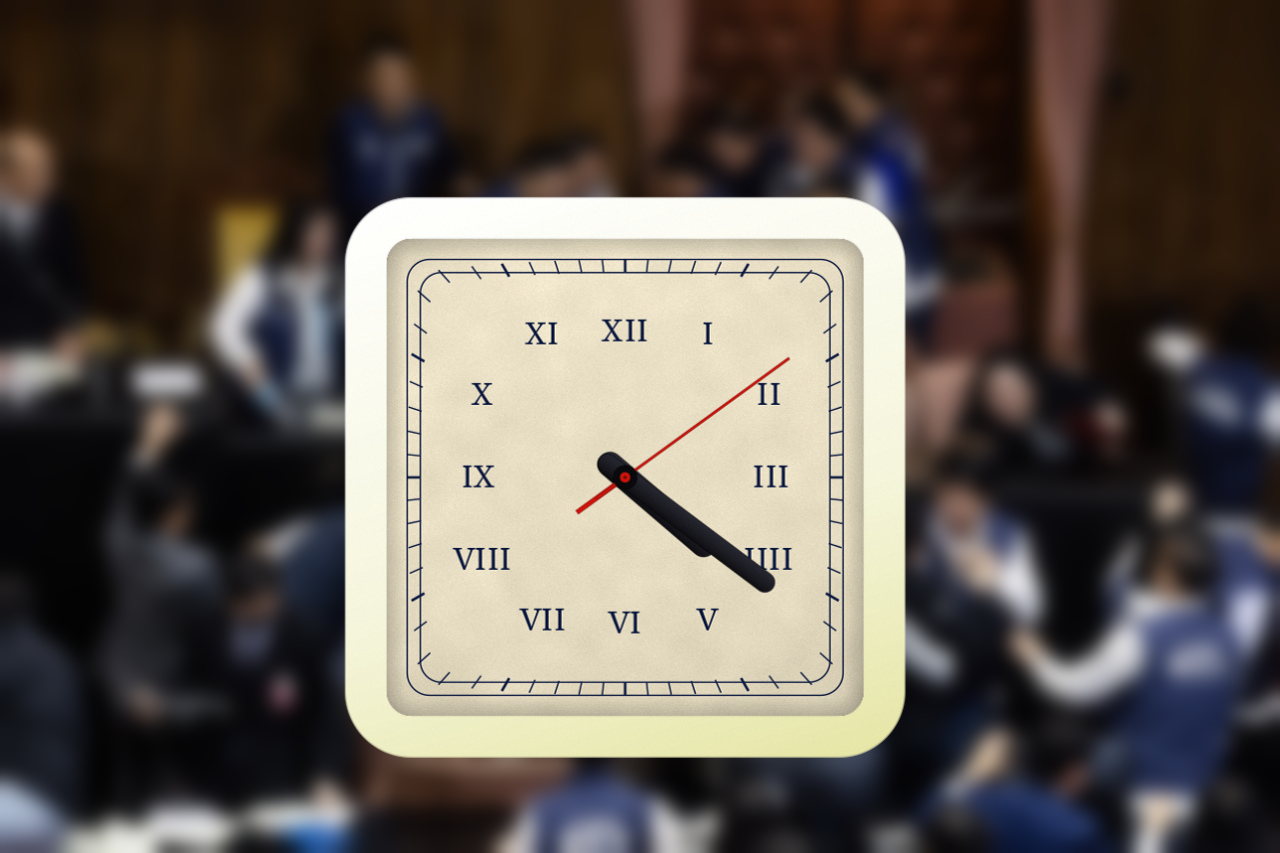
4:21:09
